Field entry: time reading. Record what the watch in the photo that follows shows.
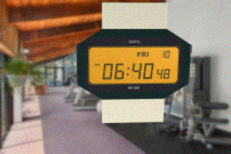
6:40:48
